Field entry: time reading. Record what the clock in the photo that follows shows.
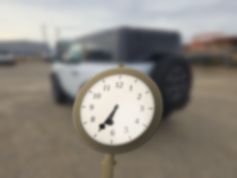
6:35
